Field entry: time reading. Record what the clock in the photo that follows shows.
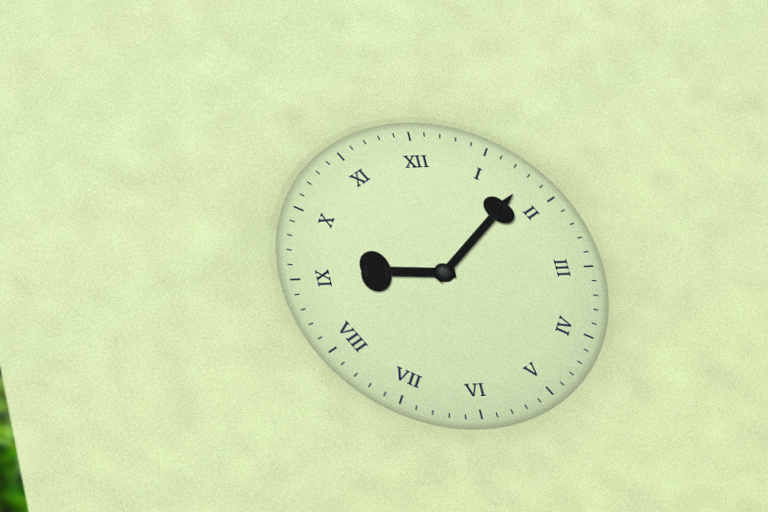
9:08
